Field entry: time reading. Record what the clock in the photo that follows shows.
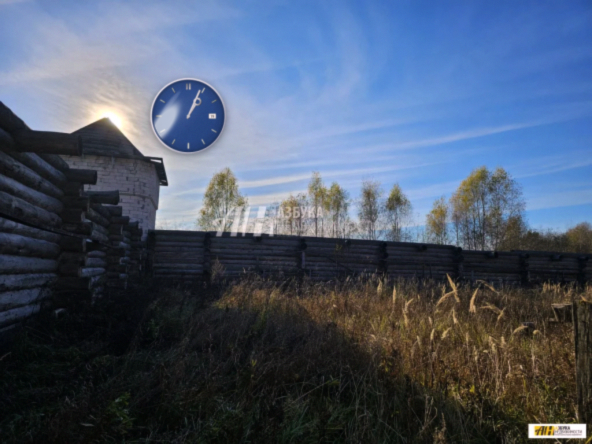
1:04
